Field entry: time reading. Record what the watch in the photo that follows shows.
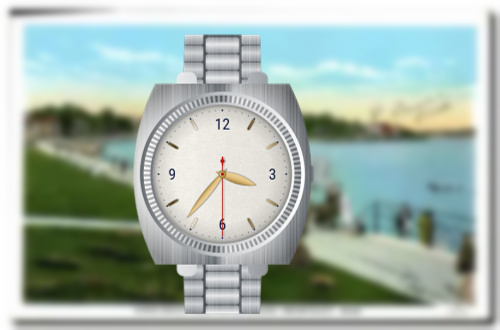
3:36:30
